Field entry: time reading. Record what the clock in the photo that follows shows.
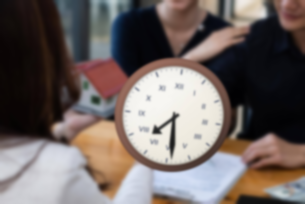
7:29
